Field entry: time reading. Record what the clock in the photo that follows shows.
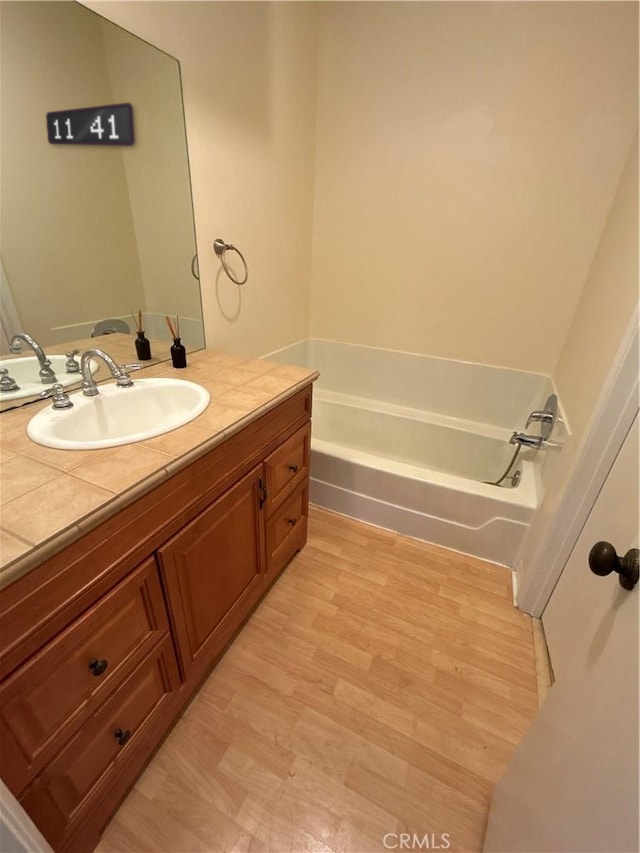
11:41
